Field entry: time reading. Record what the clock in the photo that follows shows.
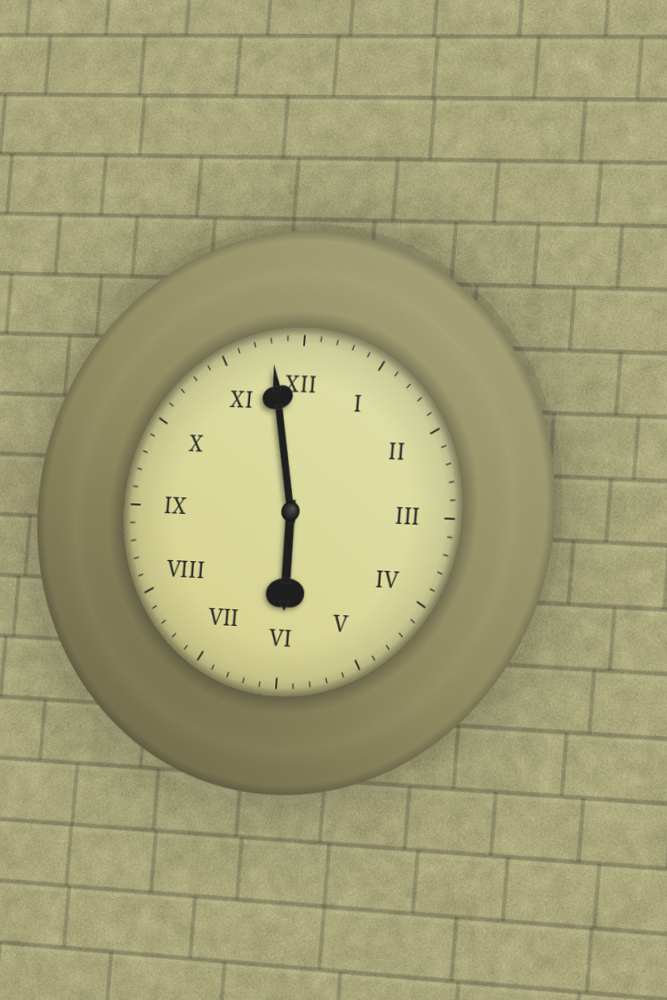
5:58
